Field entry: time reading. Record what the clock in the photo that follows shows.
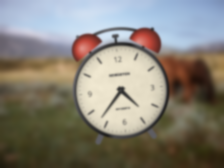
4:37
